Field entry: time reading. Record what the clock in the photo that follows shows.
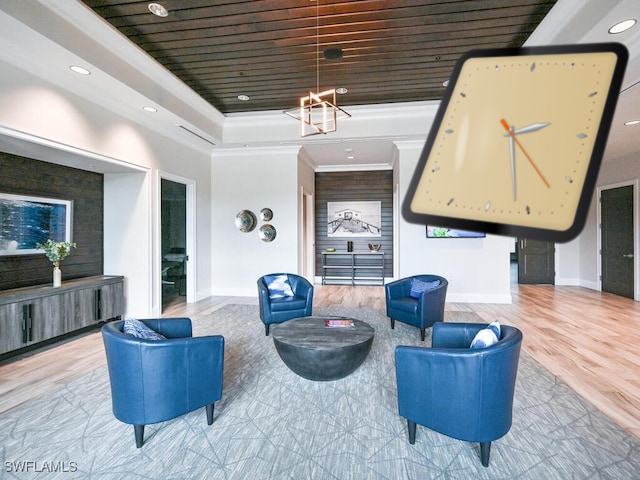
2:26:22
